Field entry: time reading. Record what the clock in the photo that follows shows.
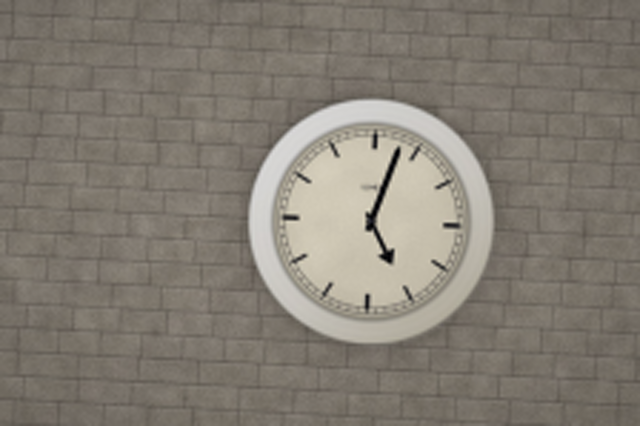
5:03
